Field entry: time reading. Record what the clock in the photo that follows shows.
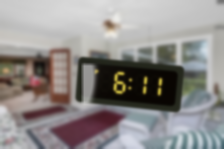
6:11
